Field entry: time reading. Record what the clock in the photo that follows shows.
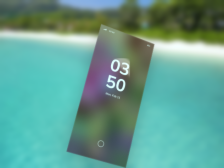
3:50
